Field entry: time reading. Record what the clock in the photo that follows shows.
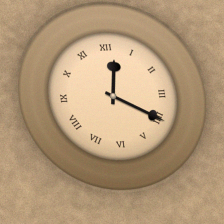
12:20
